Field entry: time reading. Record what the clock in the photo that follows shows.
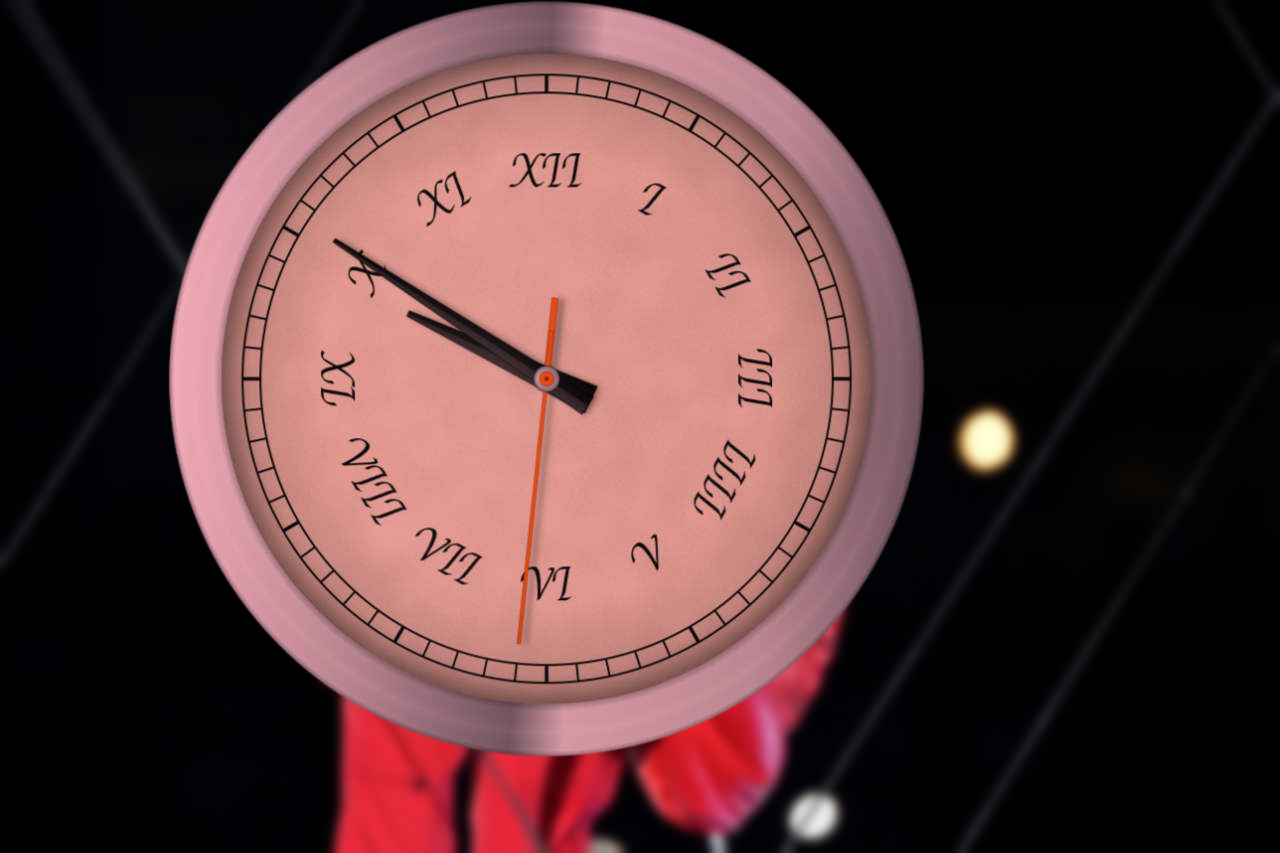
9:50:31
